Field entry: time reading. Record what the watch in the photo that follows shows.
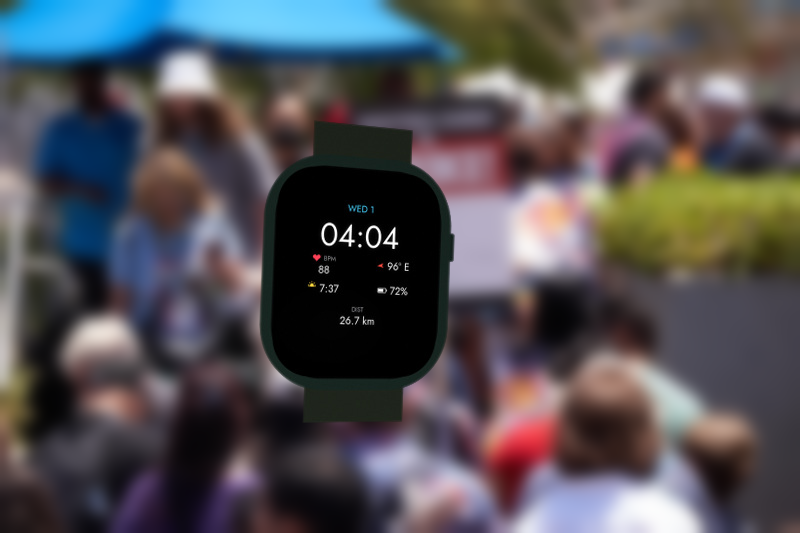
4:04
